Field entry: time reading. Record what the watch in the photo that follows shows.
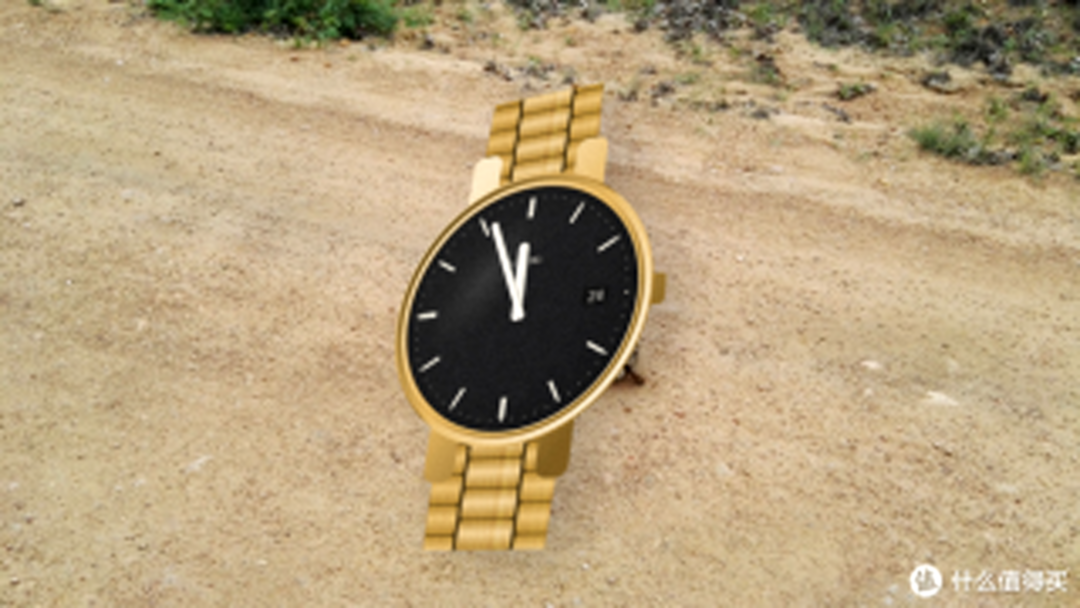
11:56
